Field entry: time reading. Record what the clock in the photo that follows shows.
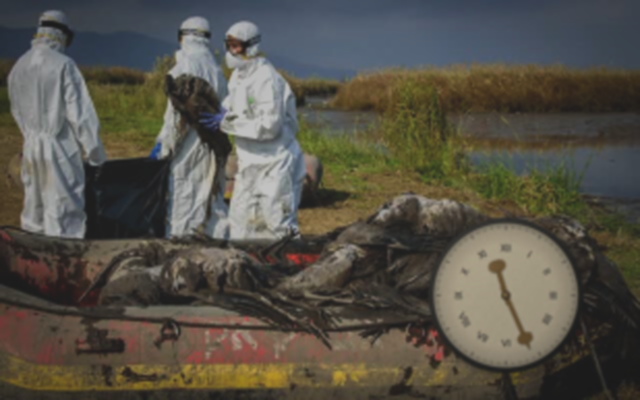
11:26
